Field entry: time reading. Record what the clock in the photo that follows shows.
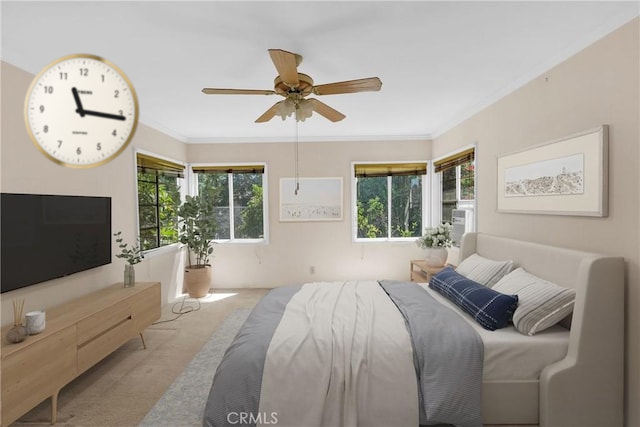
11:16
